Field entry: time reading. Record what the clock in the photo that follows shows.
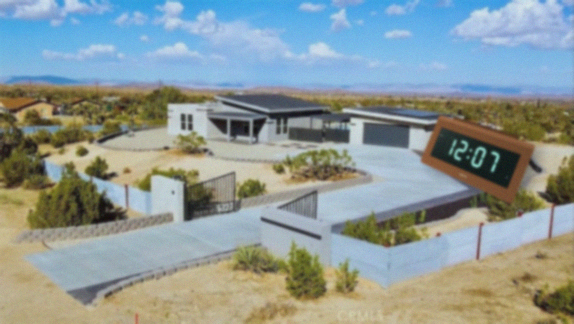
12:07
